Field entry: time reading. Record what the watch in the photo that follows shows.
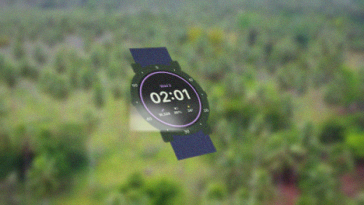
2:01
